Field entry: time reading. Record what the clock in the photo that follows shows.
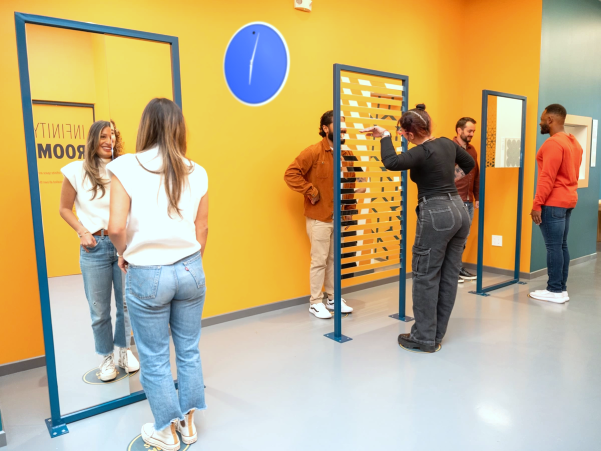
6:02
